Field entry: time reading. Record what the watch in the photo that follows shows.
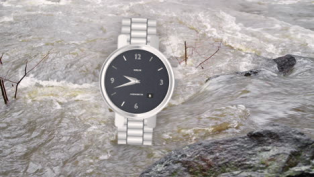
9:42
